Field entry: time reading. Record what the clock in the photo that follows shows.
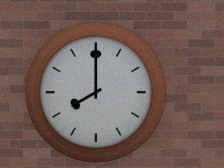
8:00
